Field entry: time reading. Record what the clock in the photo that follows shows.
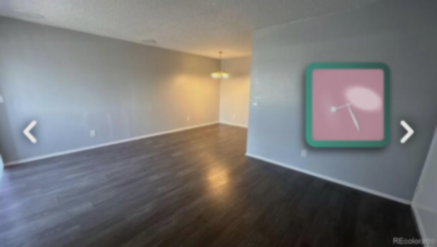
8:26
